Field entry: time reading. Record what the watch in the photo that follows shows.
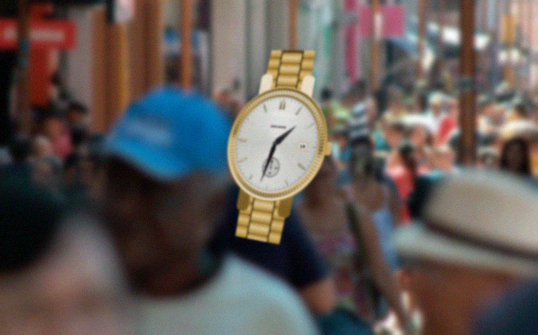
1:32
